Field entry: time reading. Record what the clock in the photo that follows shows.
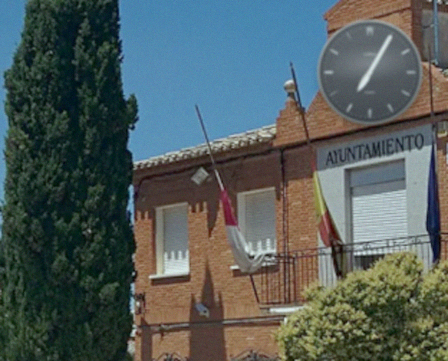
7:05
